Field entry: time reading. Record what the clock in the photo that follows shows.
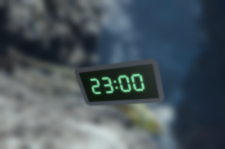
23:00
